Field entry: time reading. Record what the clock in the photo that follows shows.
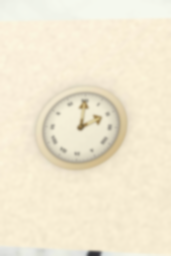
2:00
